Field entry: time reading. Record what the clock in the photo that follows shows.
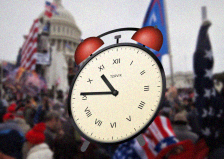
10:46
